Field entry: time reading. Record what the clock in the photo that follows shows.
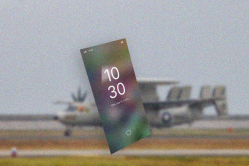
10:30
